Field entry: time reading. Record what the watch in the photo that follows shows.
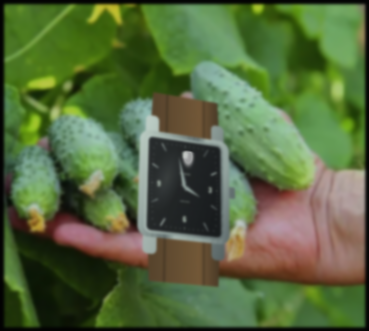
3:58
